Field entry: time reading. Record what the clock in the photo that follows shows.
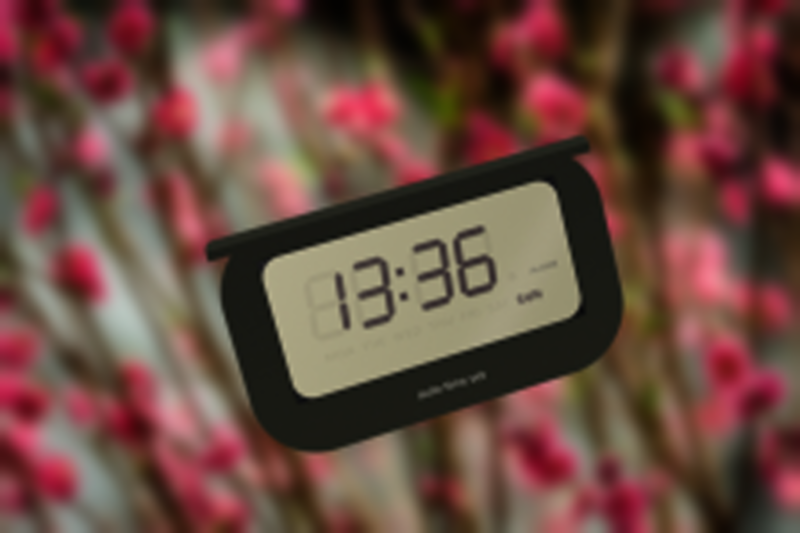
13:36
